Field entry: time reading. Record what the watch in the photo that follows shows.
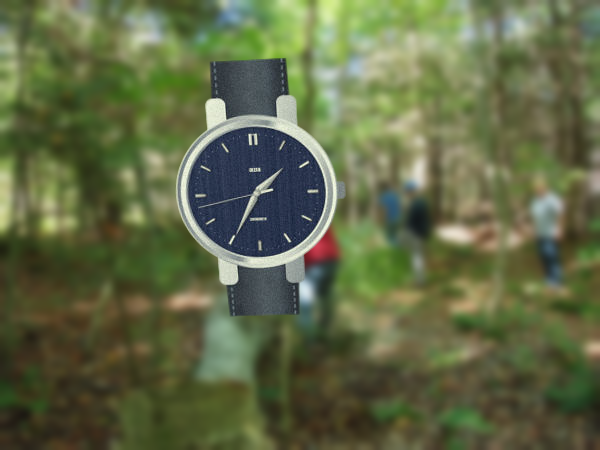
1:34:43
